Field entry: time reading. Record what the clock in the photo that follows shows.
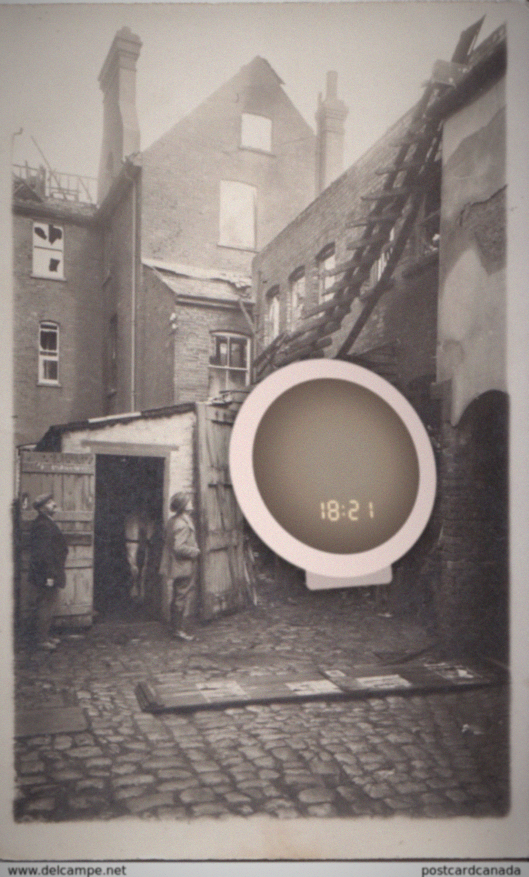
18:21
